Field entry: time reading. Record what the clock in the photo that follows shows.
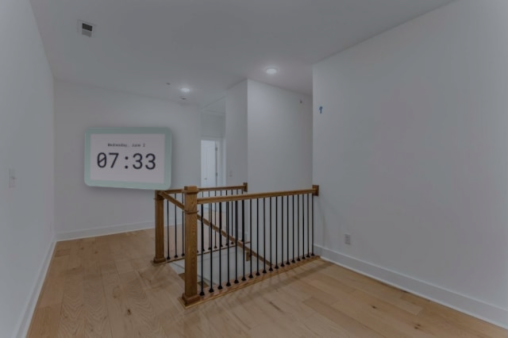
7:33
